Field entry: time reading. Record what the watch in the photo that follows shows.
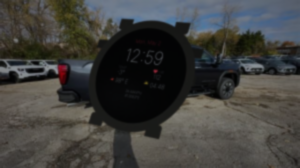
12:59
